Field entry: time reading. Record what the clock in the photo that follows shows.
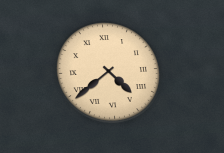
4:39
